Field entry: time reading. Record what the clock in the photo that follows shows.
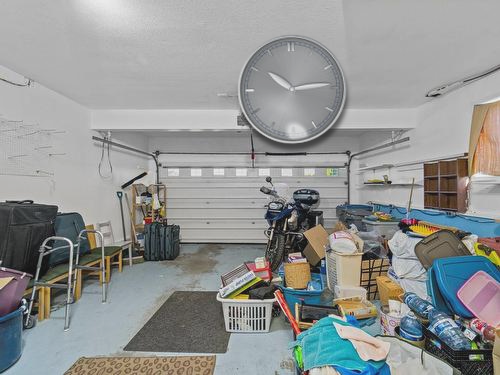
10:14
